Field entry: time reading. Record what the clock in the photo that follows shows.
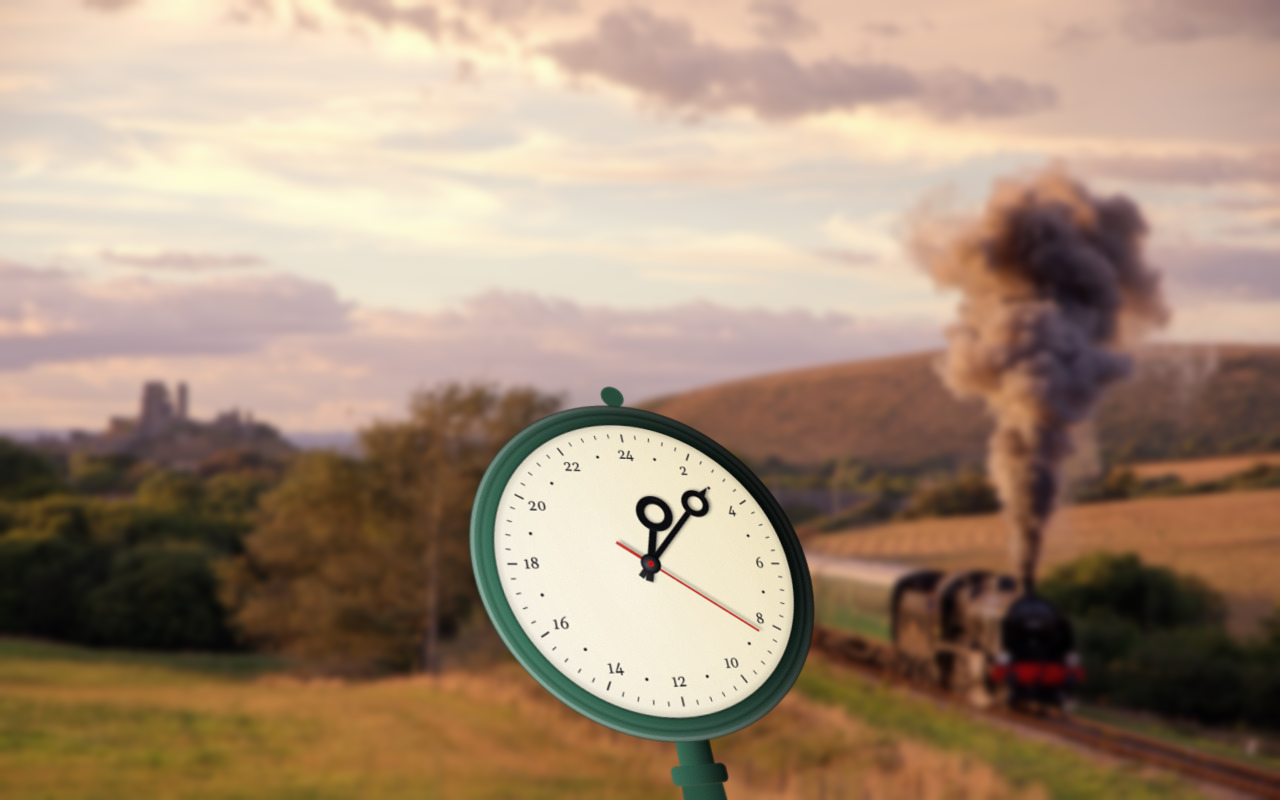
1:07:21
